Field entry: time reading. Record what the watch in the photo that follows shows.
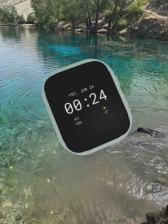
0:24
